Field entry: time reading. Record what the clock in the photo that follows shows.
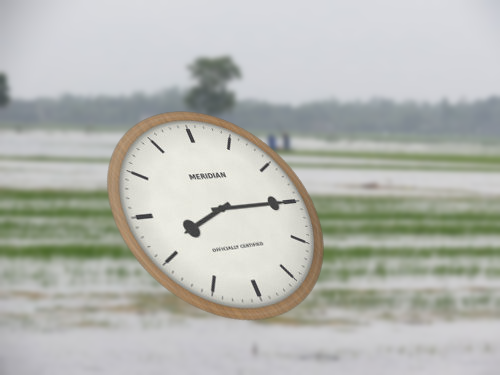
8:15
